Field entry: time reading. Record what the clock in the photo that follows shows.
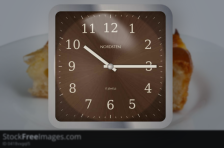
10:15
